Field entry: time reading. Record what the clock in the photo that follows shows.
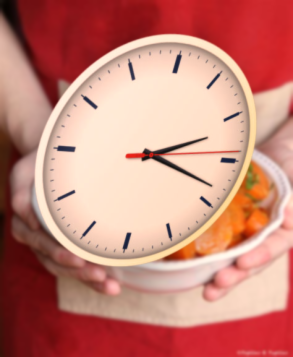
2:18:14
